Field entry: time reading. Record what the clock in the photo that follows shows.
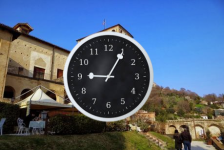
9:05
